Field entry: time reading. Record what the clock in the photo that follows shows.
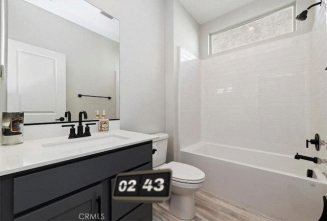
2:43
